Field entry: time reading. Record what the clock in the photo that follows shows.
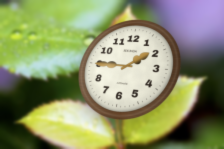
1:45
